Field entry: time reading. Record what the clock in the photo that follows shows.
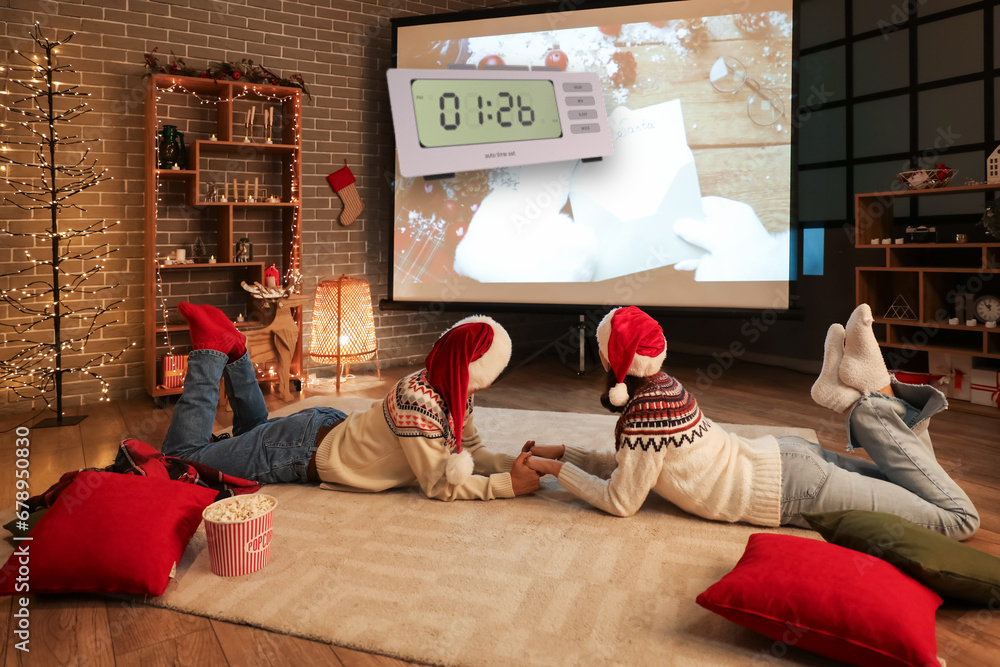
1:26
